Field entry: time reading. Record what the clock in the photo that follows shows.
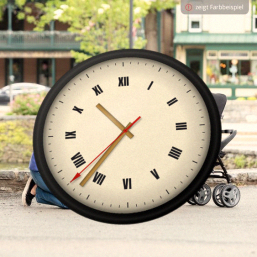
10:36:38
